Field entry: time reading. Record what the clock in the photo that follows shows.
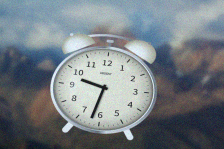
9:32
